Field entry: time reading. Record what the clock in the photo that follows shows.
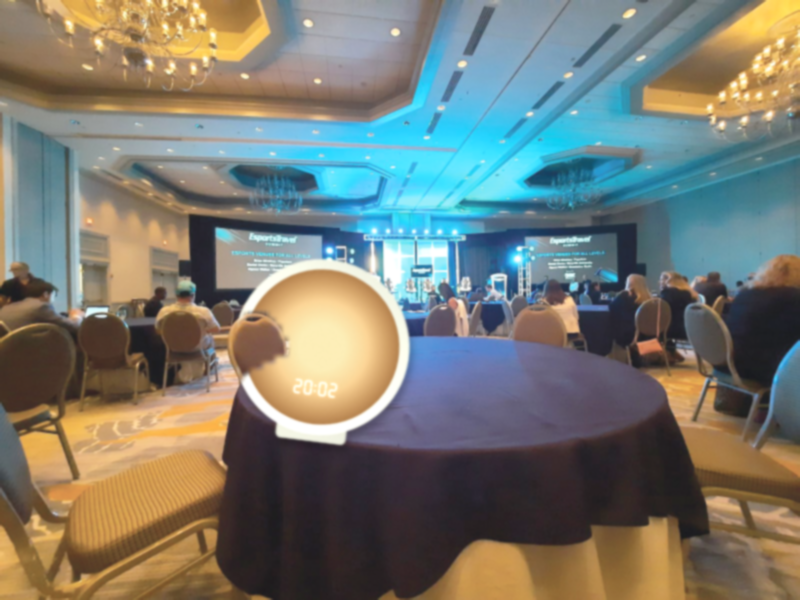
20:02
